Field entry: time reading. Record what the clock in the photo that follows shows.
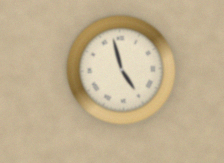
4:58
